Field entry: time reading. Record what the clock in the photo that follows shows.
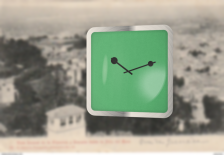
10:12
